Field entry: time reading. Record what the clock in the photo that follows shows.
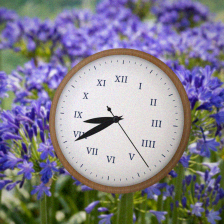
8:39:23
